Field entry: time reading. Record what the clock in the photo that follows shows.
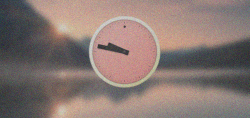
9:47
